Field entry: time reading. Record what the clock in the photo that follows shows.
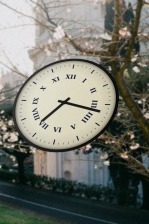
7:17
